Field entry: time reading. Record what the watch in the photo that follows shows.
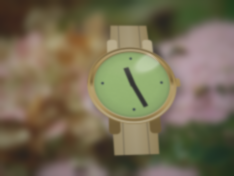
11:26
